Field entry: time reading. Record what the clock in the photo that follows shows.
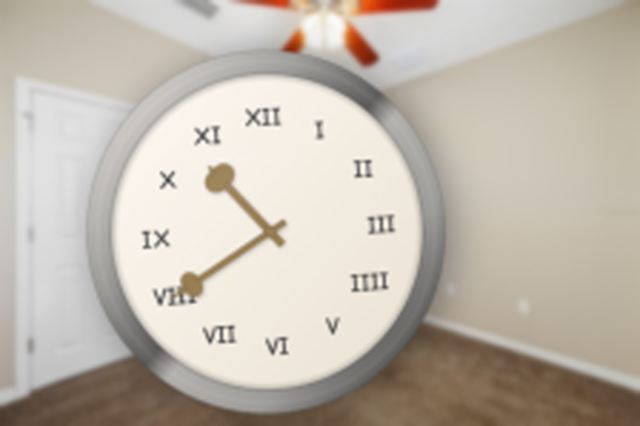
10:40
